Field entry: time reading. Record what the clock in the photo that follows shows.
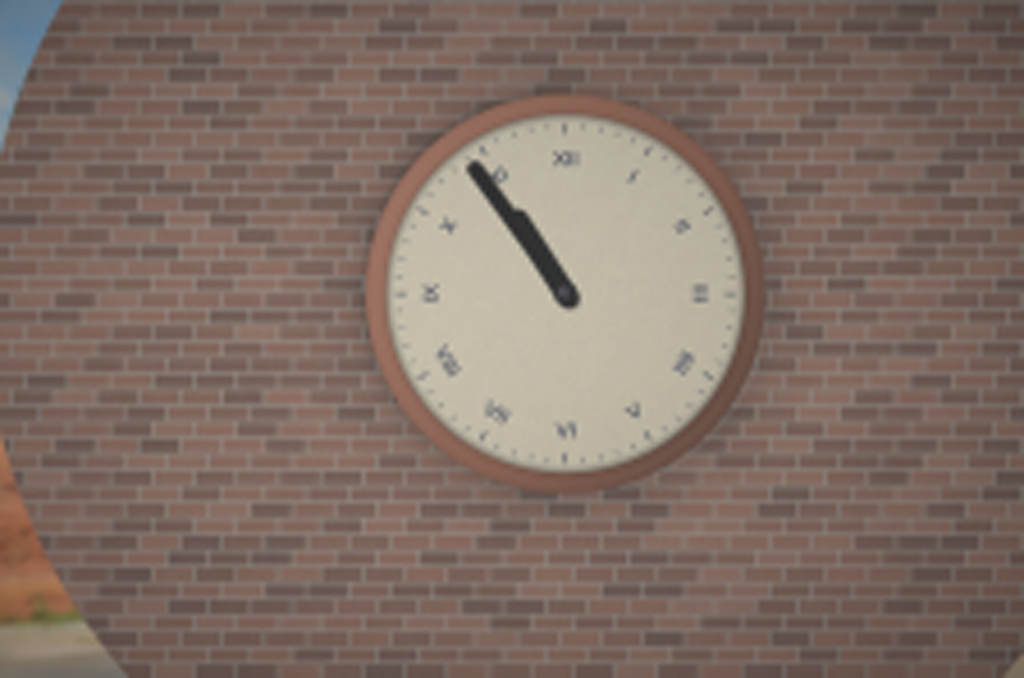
10:54
